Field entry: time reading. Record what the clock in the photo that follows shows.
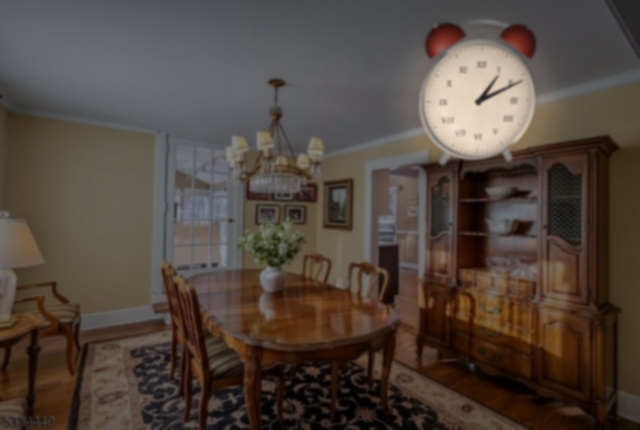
1:11
